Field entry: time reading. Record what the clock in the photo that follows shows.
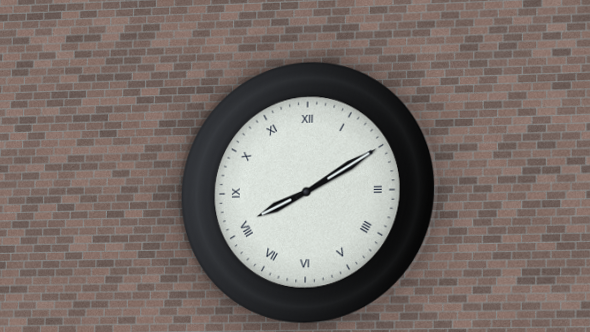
8:10
